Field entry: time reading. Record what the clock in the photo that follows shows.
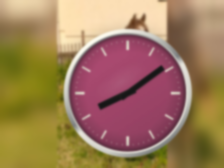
8:09
